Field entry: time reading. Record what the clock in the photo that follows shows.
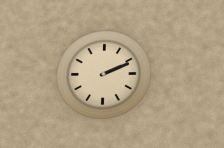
2:11
